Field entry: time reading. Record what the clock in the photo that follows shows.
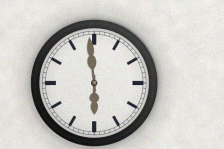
5:59
